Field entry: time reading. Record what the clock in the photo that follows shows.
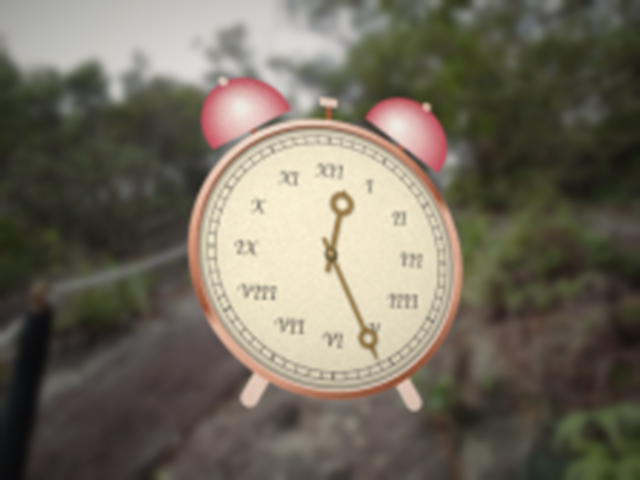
12:26
